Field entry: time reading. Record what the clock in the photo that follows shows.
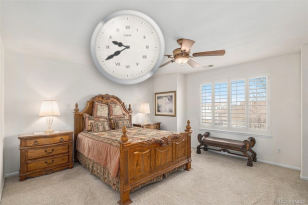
9:40
